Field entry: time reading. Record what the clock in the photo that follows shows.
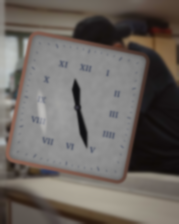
11:26
